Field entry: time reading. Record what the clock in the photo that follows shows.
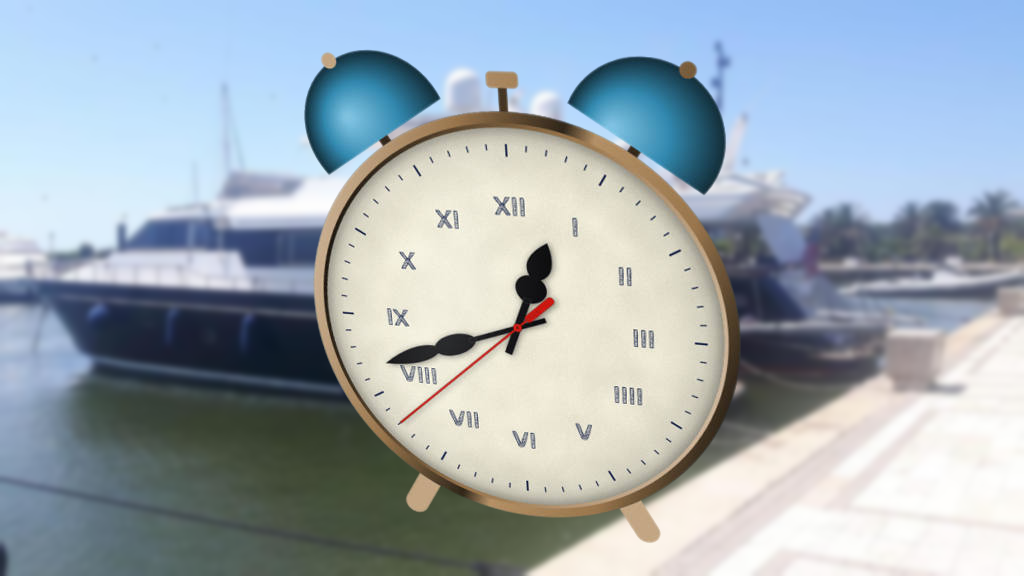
12:41:38
